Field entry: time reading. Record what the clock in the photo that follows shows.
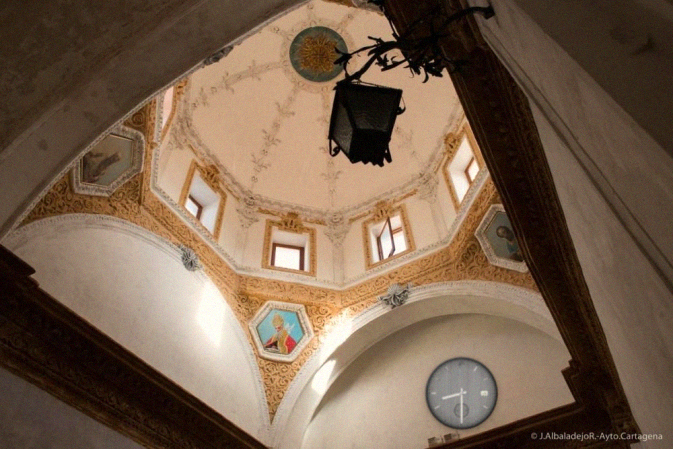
8:30
